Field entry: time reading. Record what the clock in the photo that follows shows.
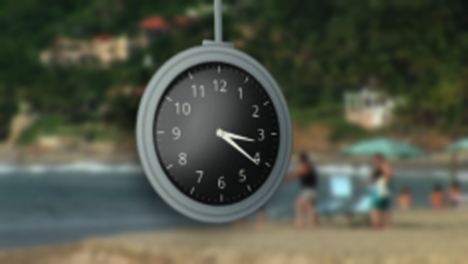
3:21
